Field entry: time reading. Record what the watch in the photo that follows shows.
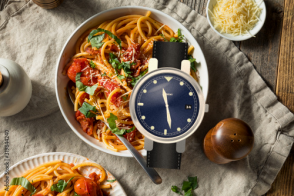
11:28
